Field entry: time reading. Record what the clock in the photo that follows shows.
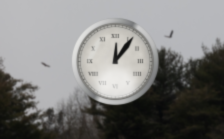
12:06
